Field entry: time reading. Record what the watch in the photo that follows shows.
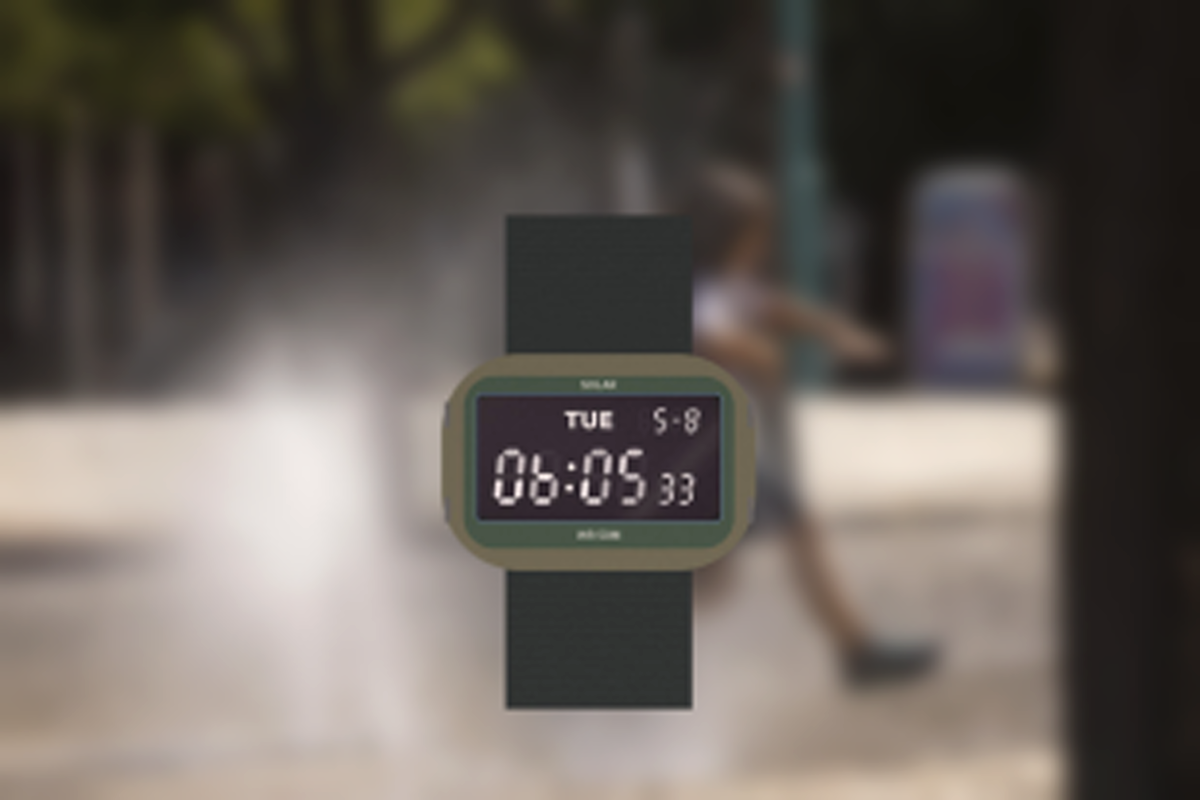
6:05:33
